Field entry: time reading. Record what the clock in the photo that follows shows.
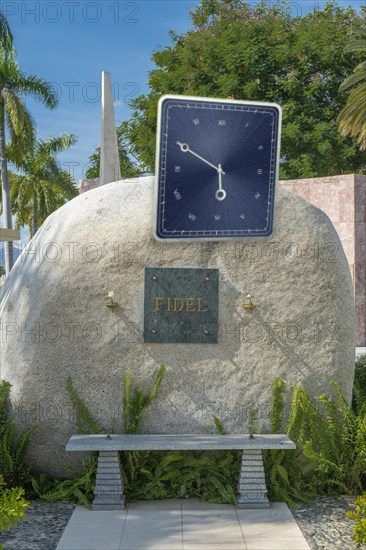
5:50
